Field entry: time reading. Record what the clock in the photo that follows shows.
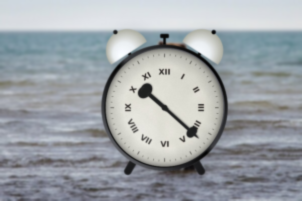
10:22
